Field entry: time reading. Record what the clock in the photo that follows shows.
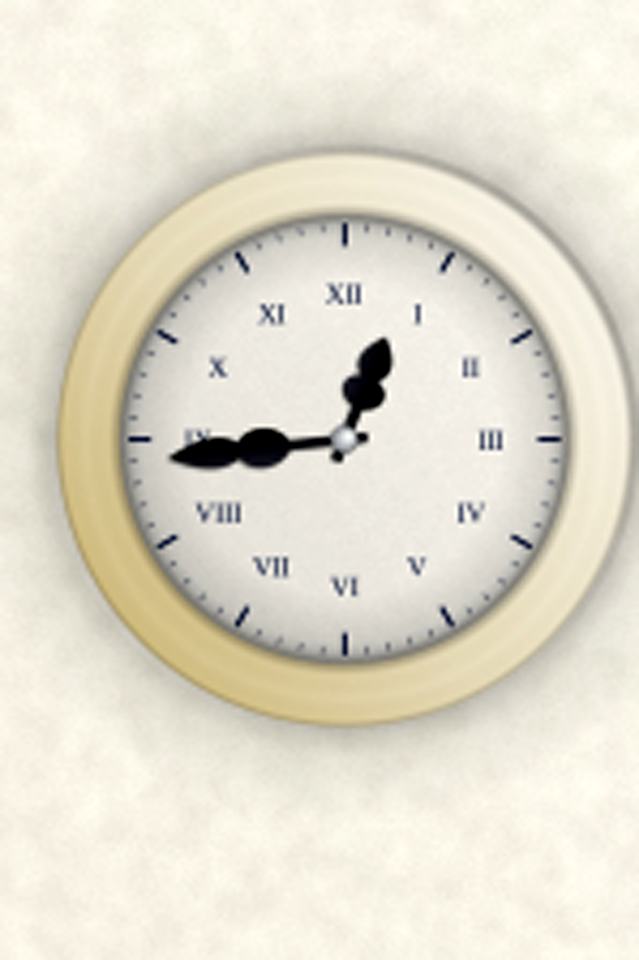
12:44
